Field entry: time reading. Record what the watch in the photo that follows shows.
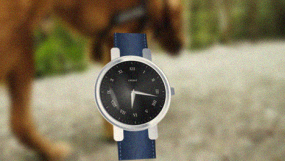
6:17
